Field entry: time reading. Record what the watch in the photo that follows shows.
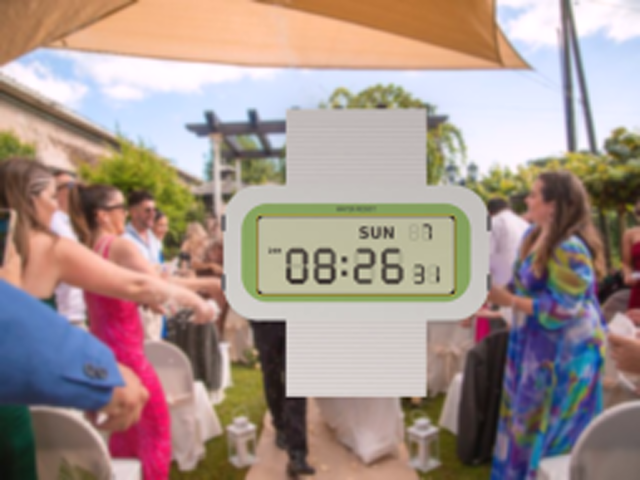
8:26:31
